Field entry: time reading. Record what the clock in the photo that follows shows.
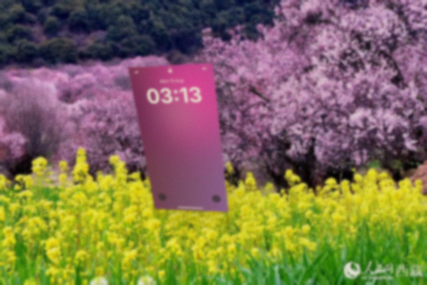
3:13
